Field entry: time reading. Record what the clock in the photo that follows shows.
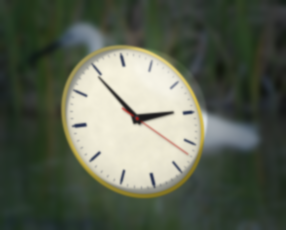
2:54:22
